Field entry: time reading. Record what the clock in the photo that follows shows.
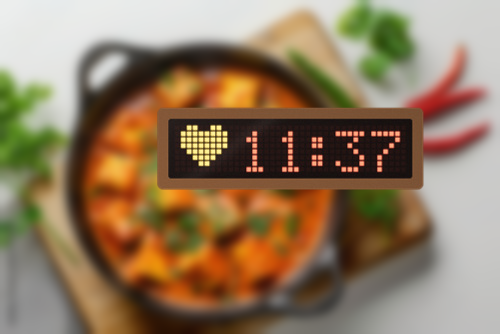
11:37
